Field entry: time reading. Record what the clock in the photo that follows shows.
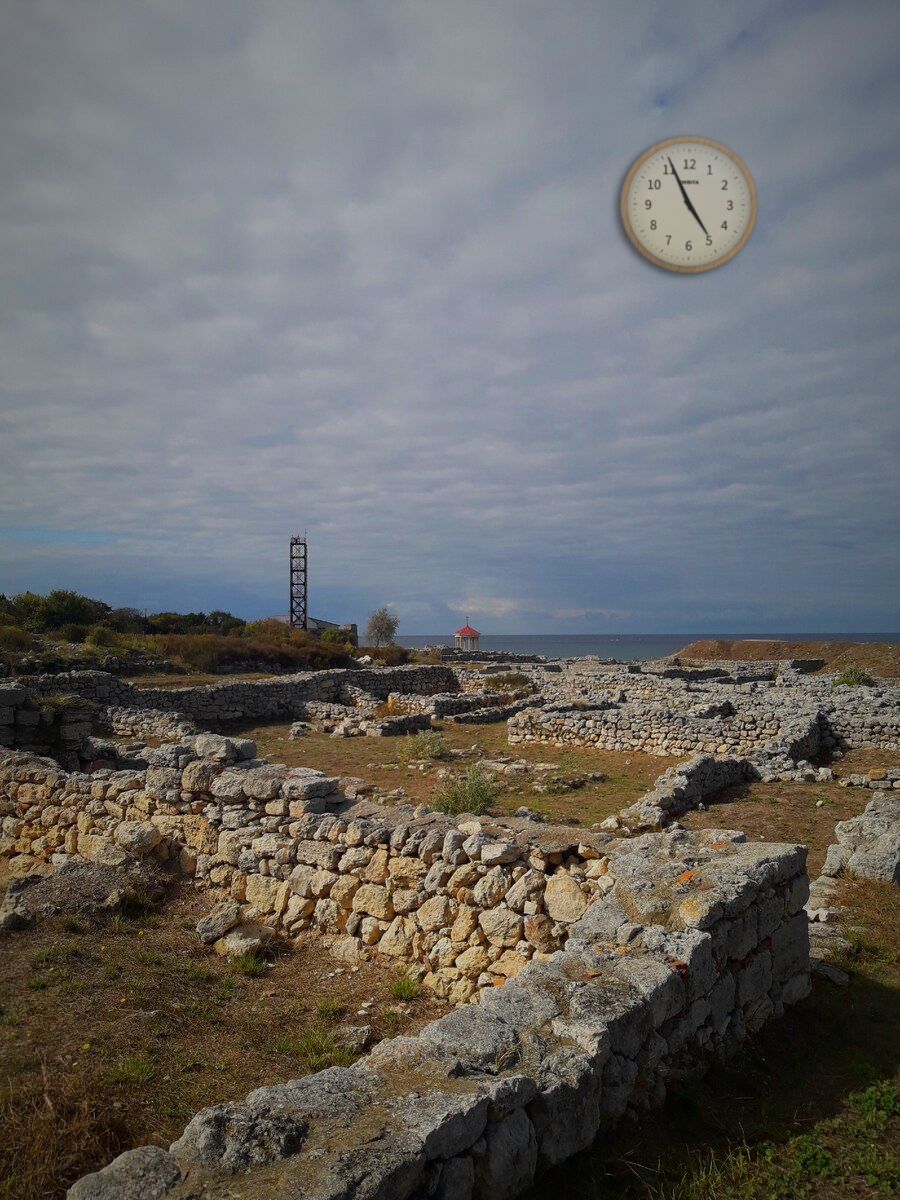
4:56
